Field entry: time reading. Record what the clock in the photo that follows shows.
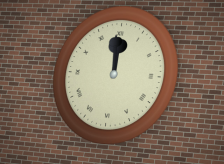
11:59
